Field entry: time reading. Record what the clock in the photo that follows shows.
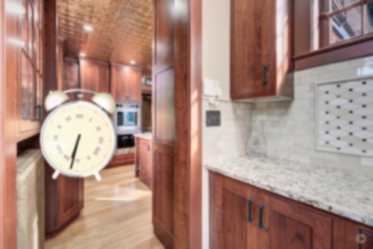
6:32
